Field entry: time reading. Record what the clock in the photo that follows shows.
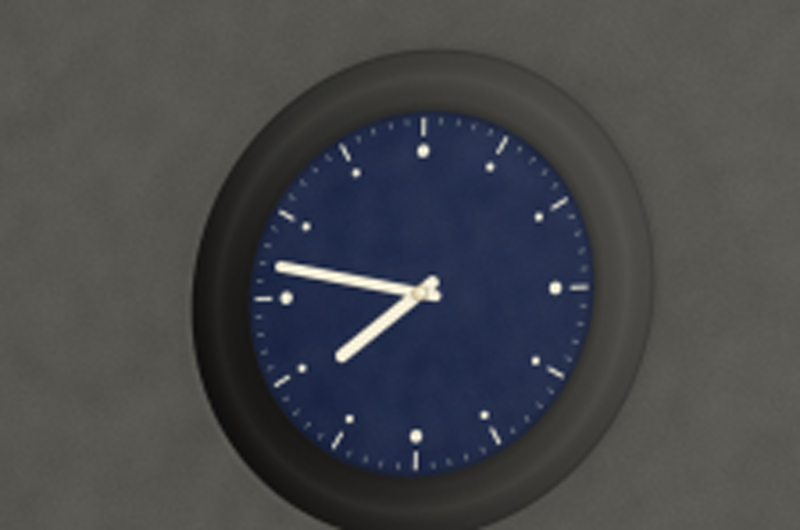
7:47
